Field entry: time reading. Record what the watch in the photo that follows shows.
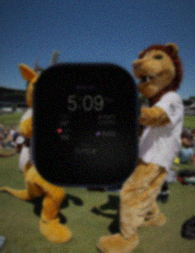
5:09
